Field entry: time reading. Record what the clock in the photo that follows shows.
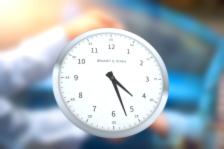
4:27
